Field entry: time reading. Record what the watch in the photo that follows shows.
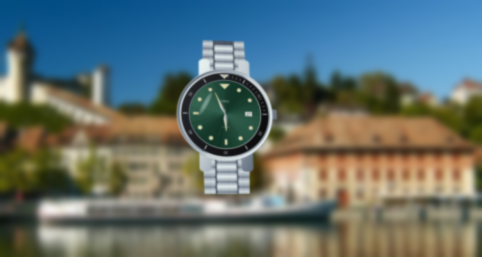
5:56
